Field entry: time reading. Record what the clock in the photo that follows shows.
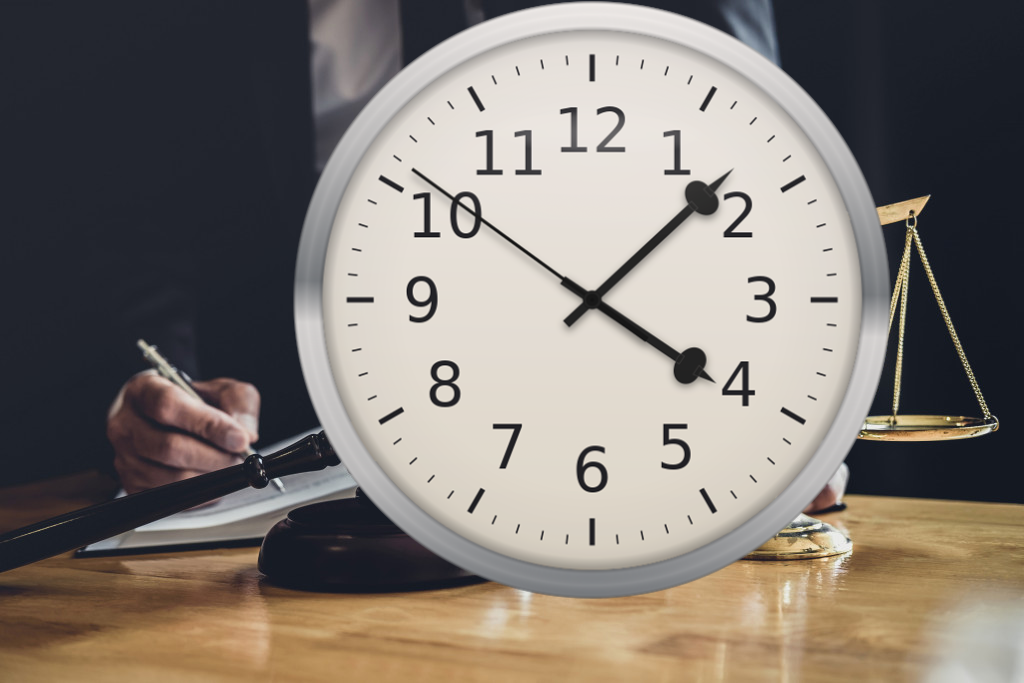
4:07:51
